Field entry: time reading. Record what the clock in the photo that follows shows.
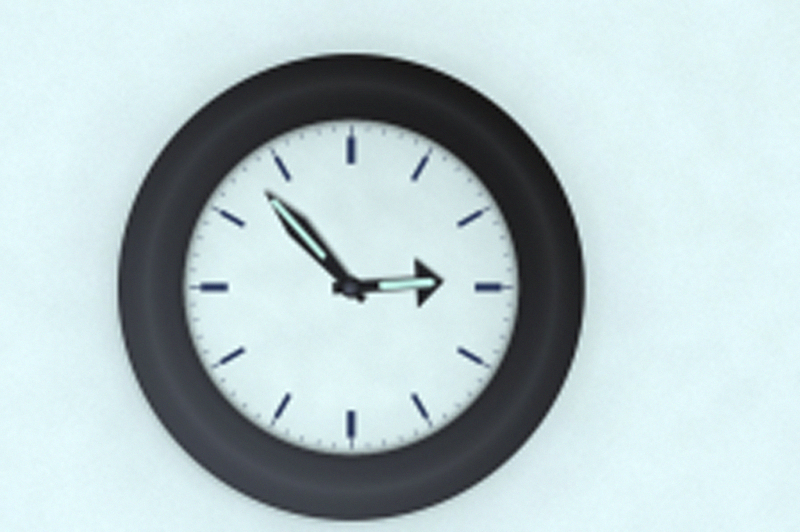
2:53
